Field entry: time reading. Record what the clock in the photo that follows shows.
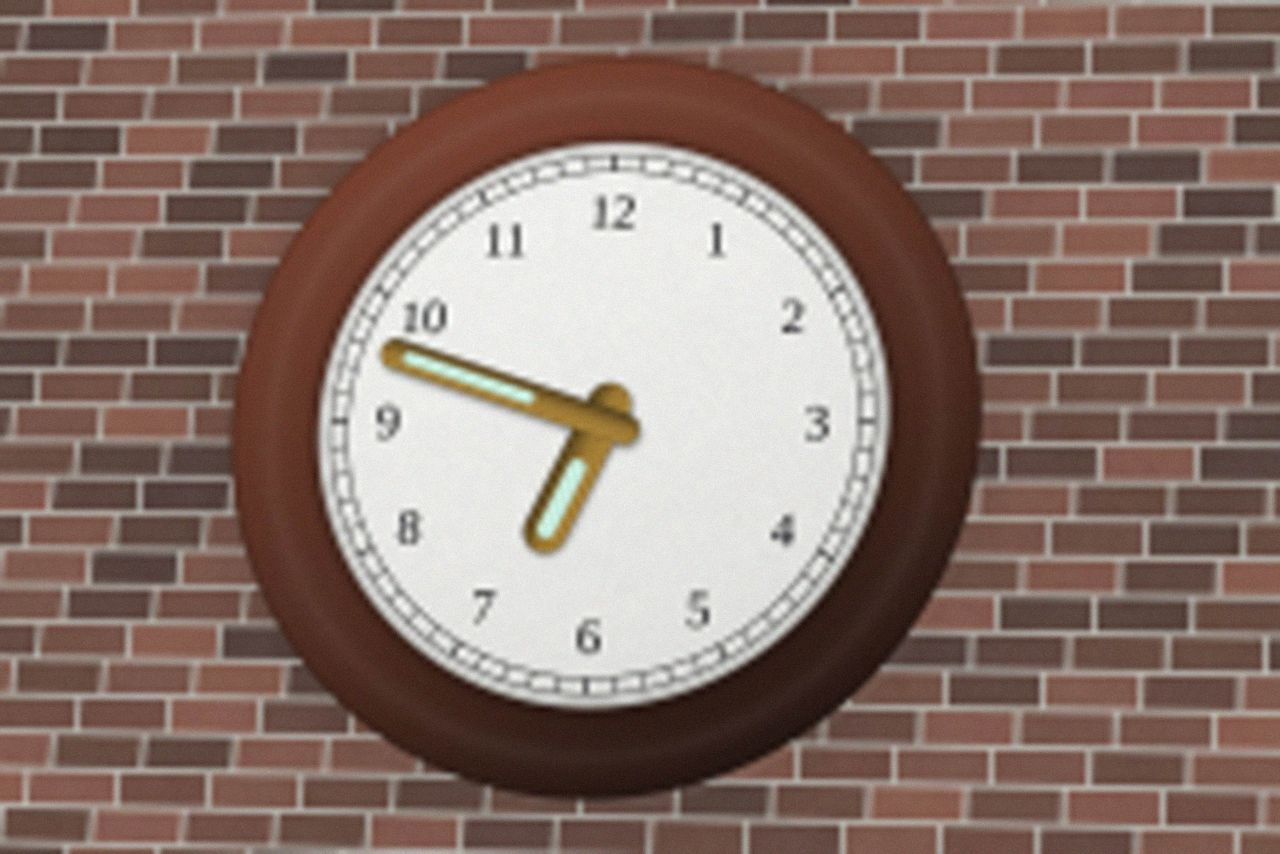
6:48
